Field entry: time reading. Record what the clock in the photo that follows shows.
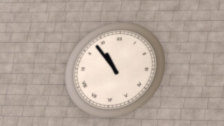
10:53
